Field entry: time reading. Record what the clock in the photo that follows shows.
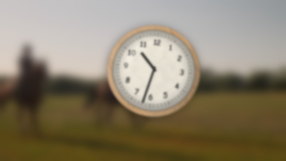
10:32
